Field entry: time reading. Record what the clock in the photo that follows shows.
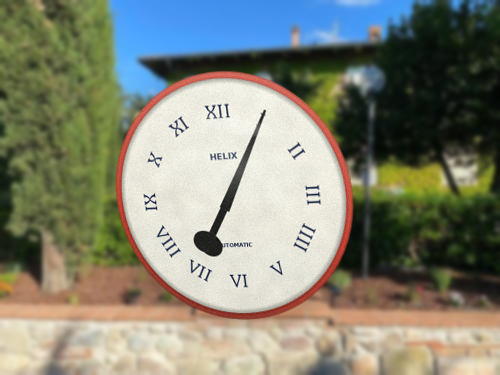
7:05
